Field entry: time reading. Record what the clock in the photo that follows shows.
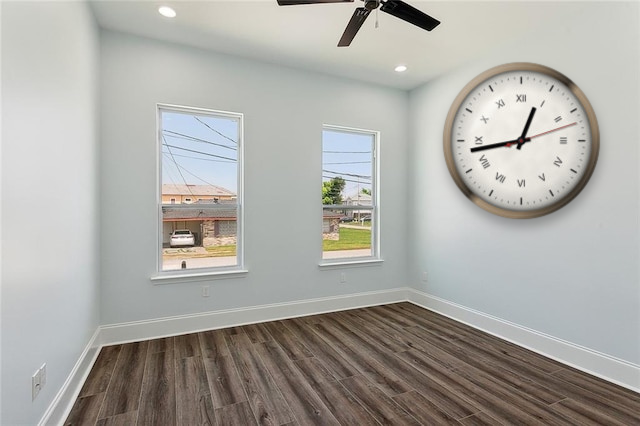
12:43:12
